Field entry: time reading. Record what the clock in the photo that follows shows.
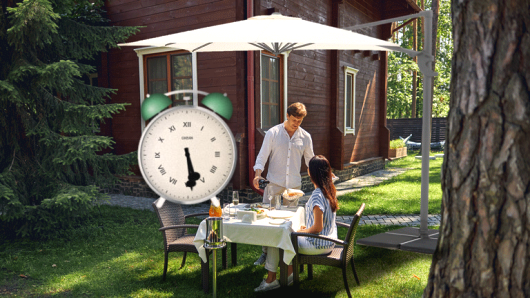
5:29
